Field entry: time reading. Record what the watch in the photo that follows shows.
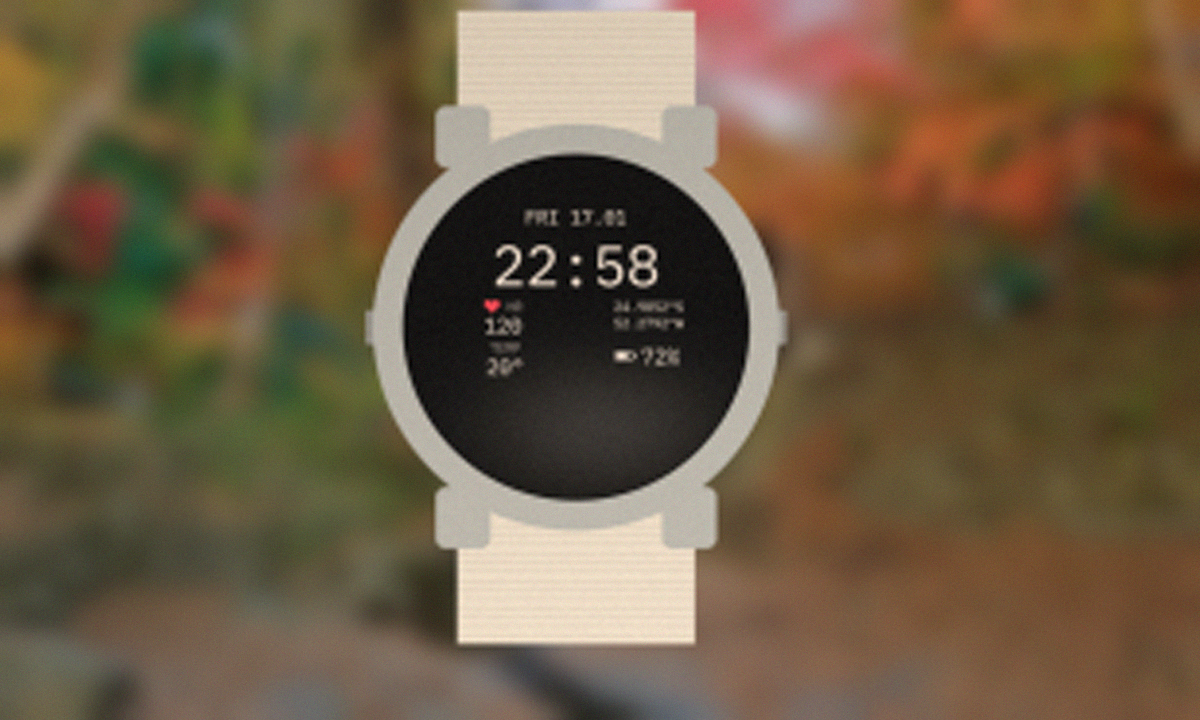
22:58
